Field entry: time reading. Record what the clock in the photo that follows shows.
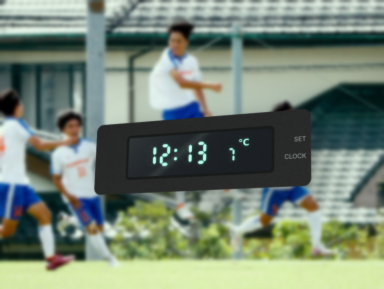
12:13
